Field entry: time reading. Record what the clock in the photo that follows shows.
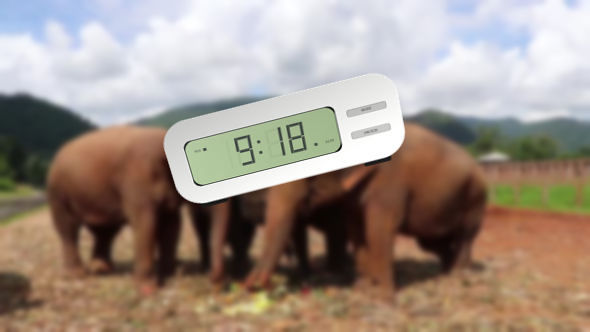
9:18
